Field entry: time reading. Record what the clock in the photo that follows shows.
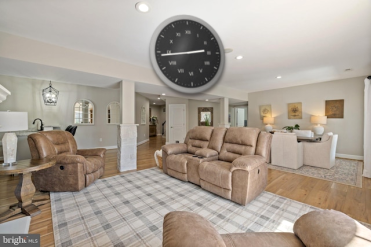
2:44
